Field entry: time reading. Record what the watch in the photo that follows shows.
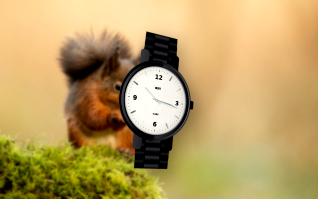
10:17
